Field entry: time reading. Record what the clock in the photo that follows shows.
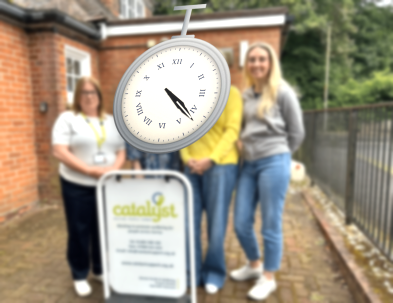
4:22
